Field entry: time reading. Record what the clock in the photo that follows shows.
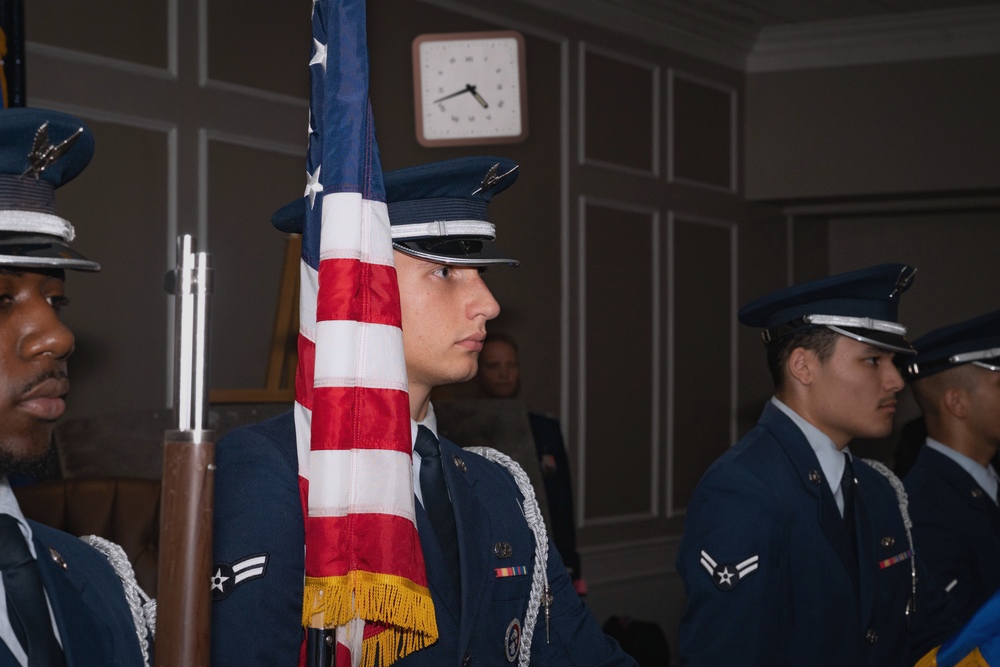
4:42
